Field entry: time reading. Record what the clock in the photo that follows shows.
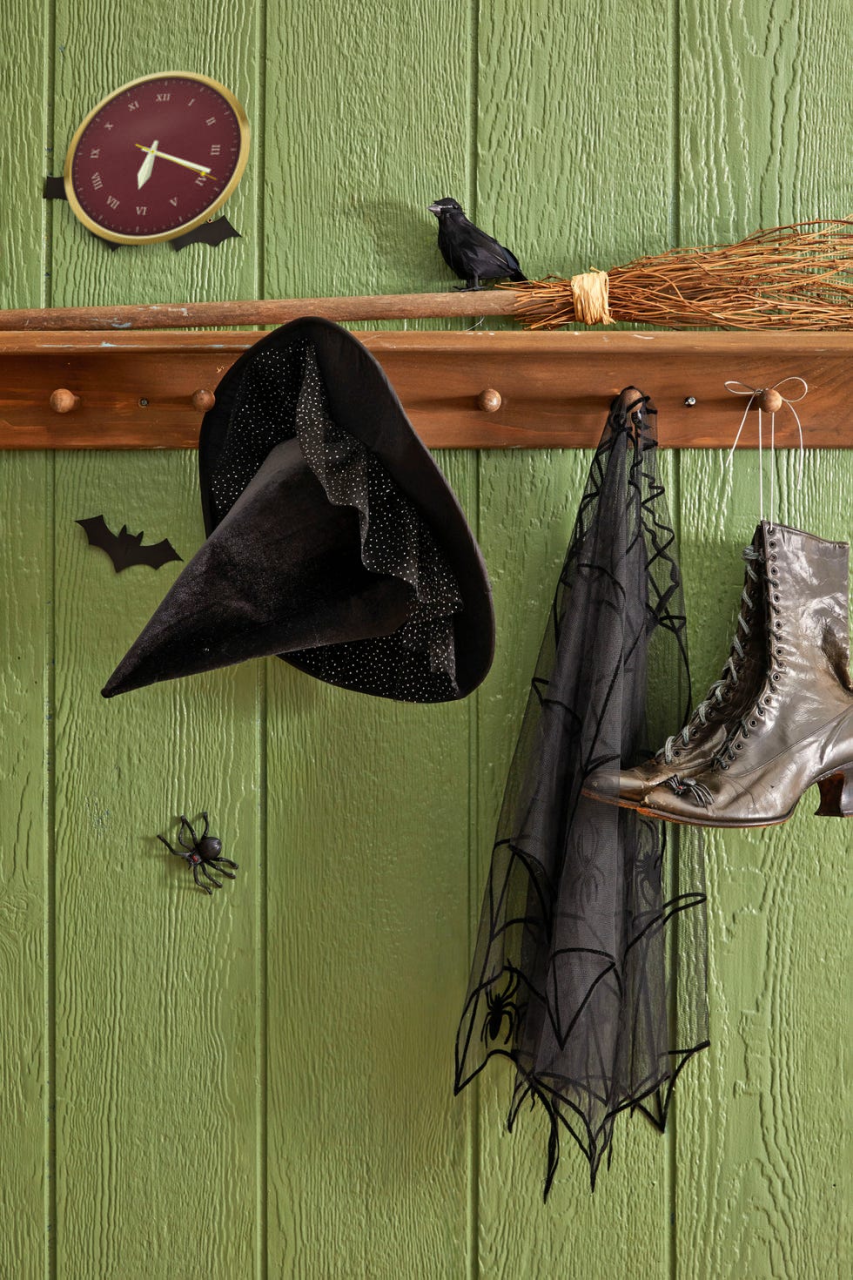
6:18:19
